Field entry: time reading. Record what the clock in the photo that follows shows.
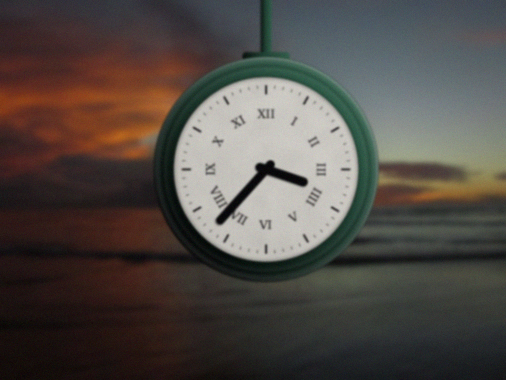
3:37
